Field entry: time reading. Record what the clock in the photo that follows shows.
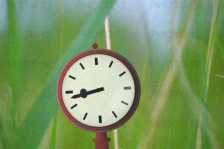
8:43
